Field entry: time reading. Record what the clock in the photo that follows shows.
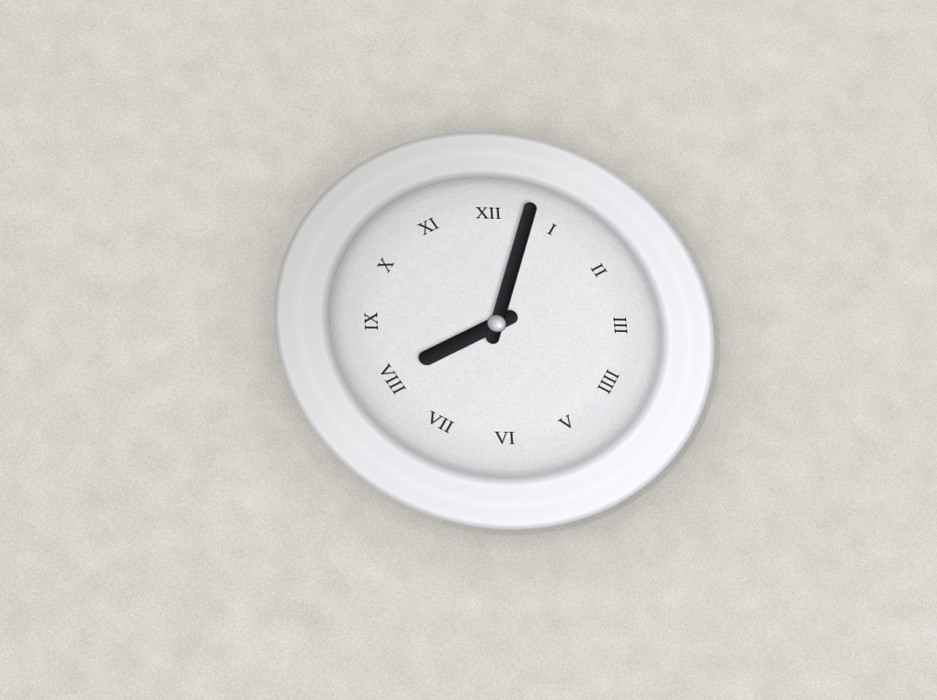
8:03
